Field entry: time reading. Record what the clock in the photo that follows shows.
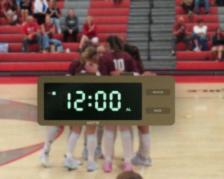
12:00
